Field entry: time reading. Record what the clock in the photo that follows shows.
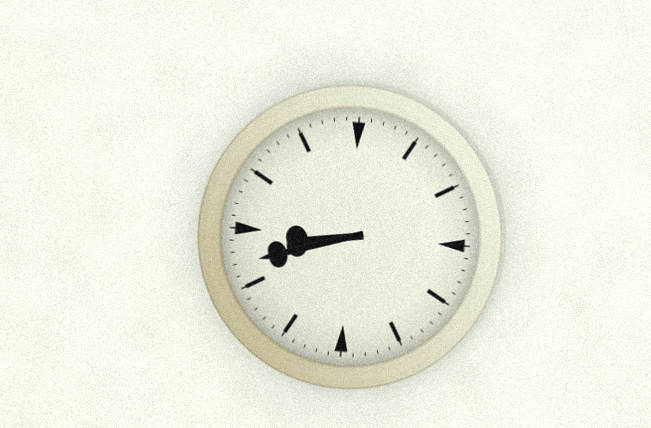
8:42
